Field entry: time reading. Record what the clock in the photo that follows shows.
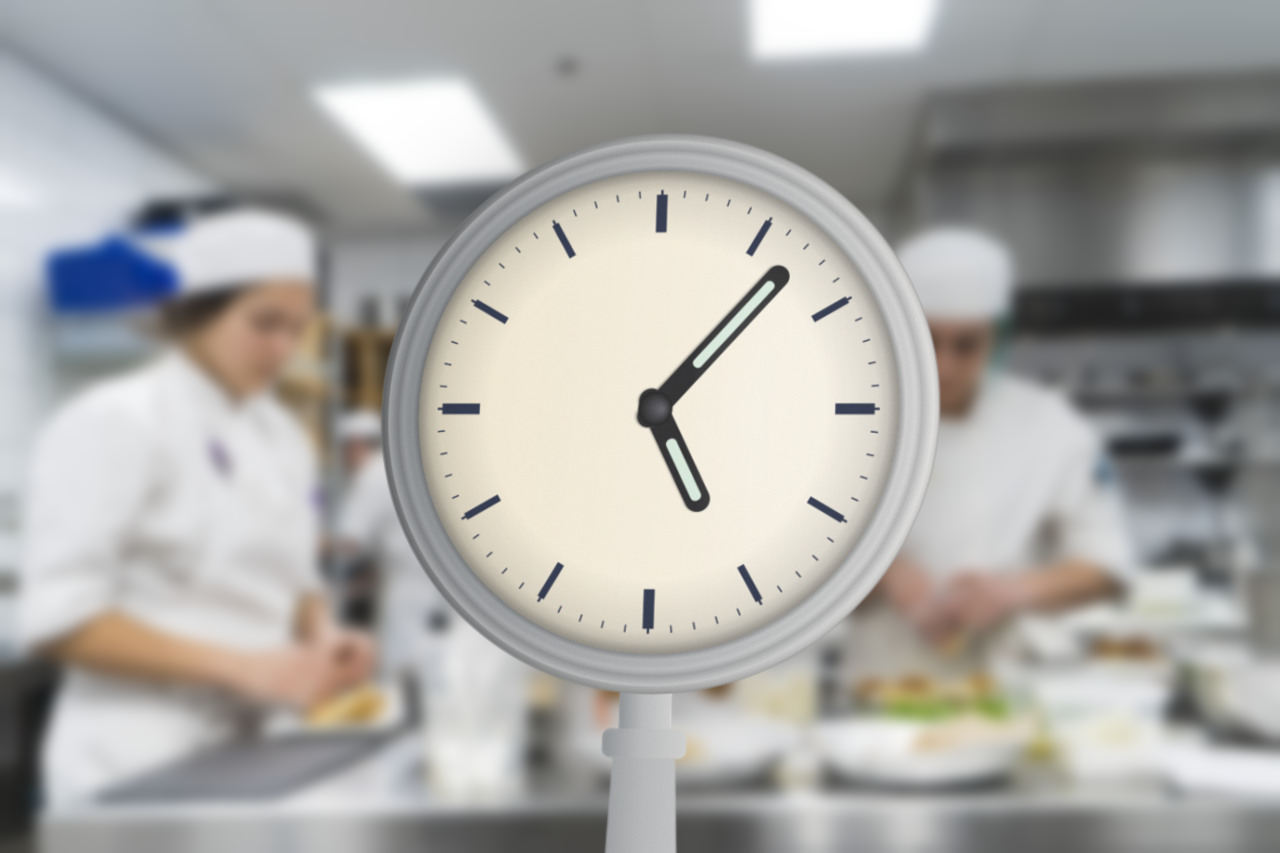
5:07
